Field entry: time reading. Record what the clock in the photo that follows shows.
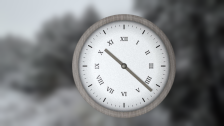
10:22
